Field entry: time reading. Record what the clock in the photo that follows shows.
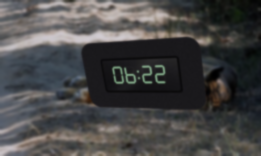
6:22
